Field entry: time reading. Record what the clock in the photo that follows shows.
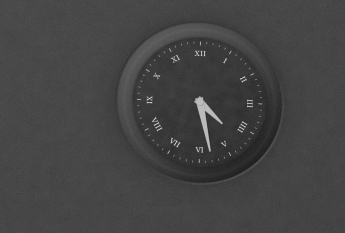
4:28
